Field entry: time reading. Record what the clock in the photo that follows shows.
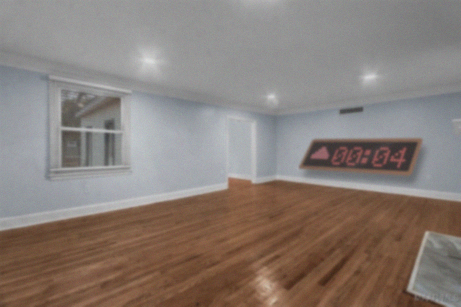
0:04
